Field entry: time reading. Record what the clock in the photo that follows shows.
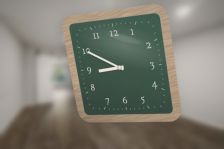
8:50
